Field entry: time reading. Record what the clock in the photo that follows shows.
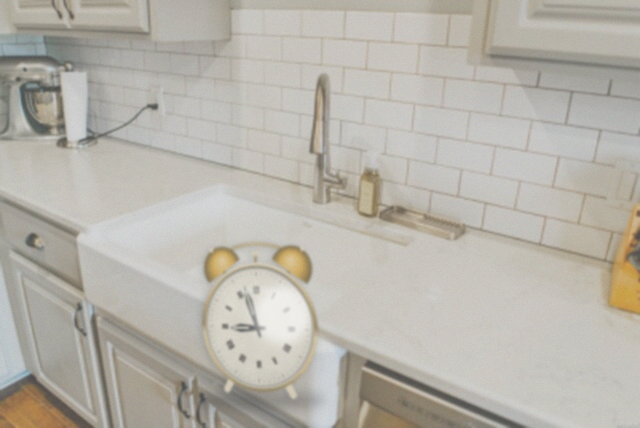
8:57
